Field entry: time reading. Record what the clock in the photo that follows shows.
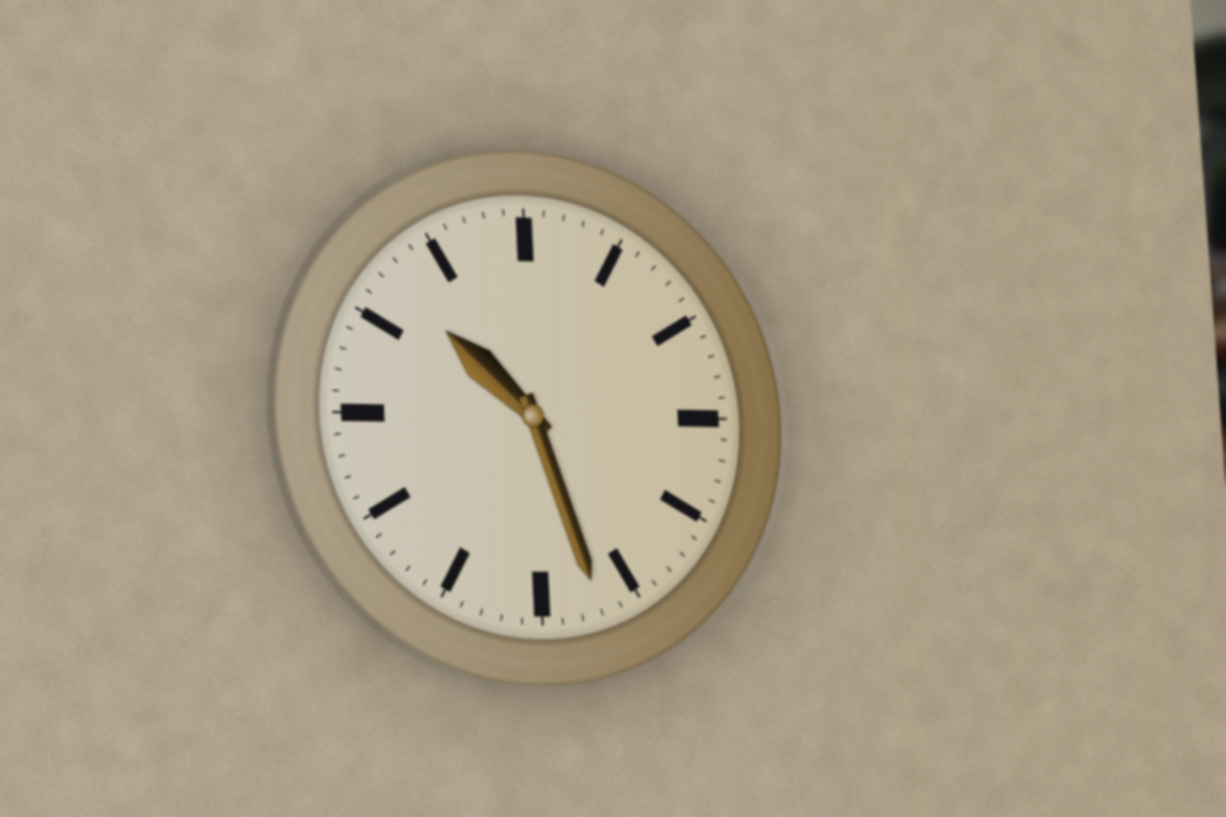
10:27
